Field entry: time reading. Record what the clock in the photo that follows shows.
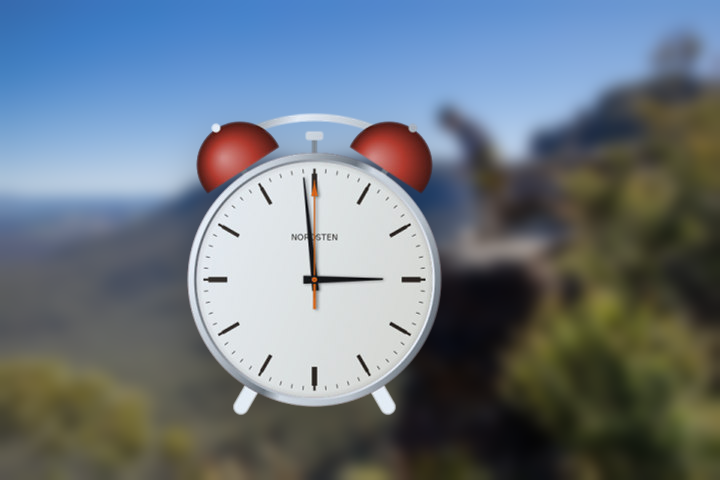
2:59:00
